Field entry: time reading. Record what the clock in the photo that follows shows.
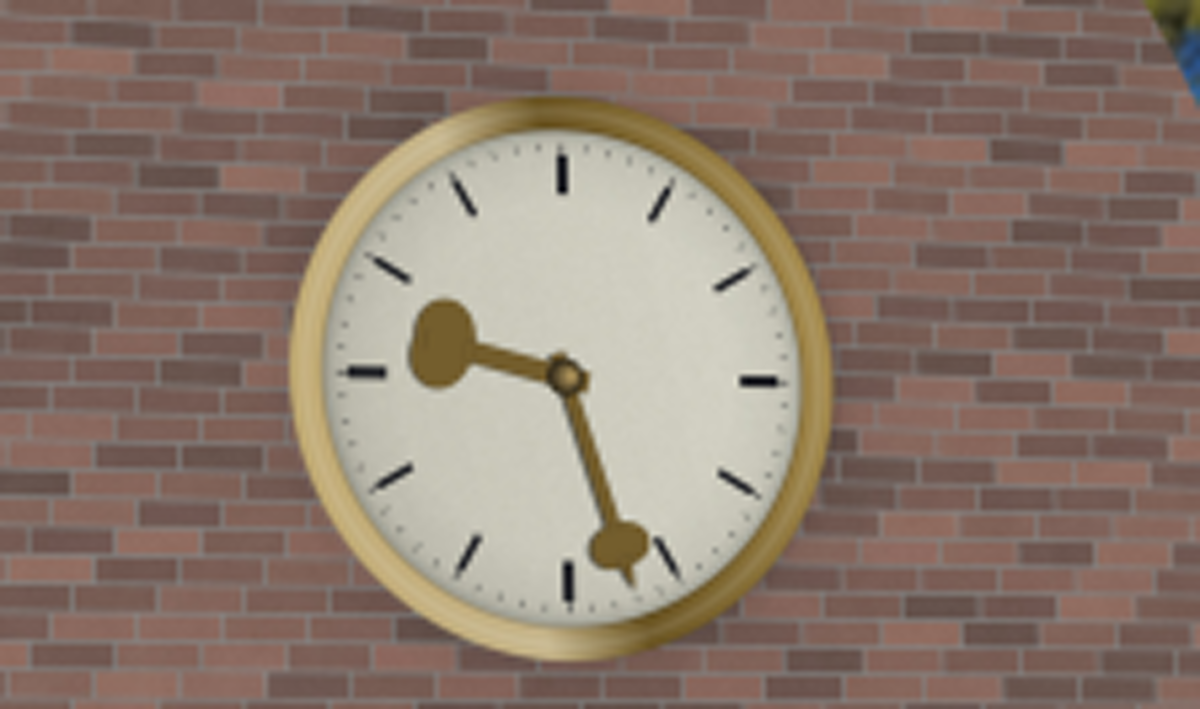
9:27
